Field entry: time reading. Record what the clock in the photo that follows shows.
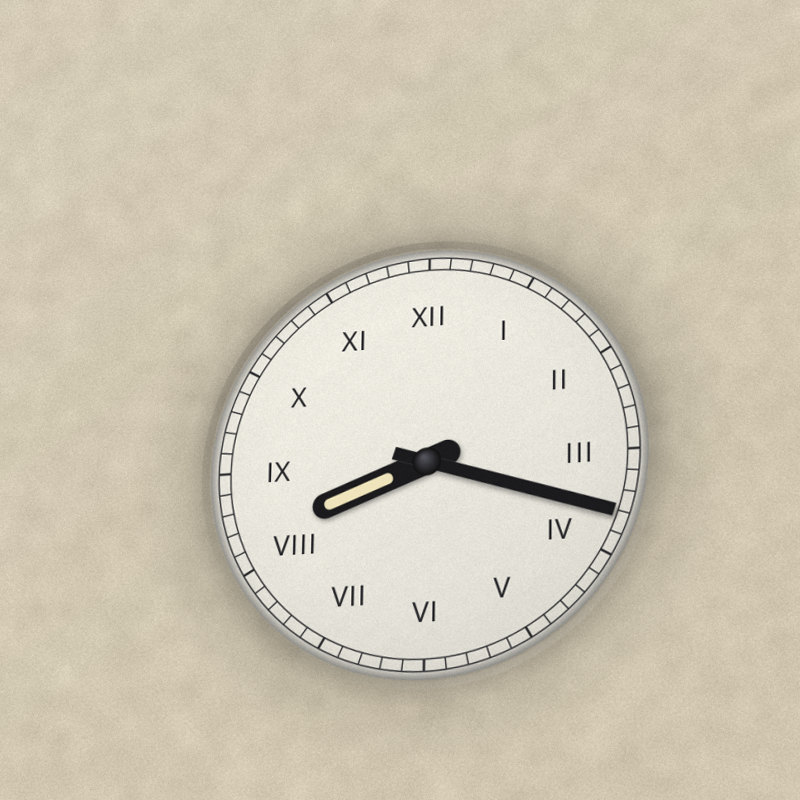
8:18
